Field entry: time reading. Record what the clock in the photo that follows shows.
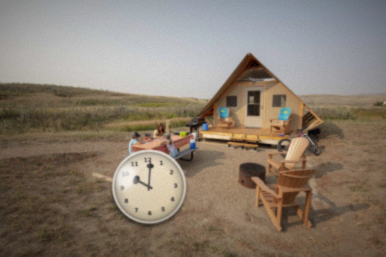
10:01
